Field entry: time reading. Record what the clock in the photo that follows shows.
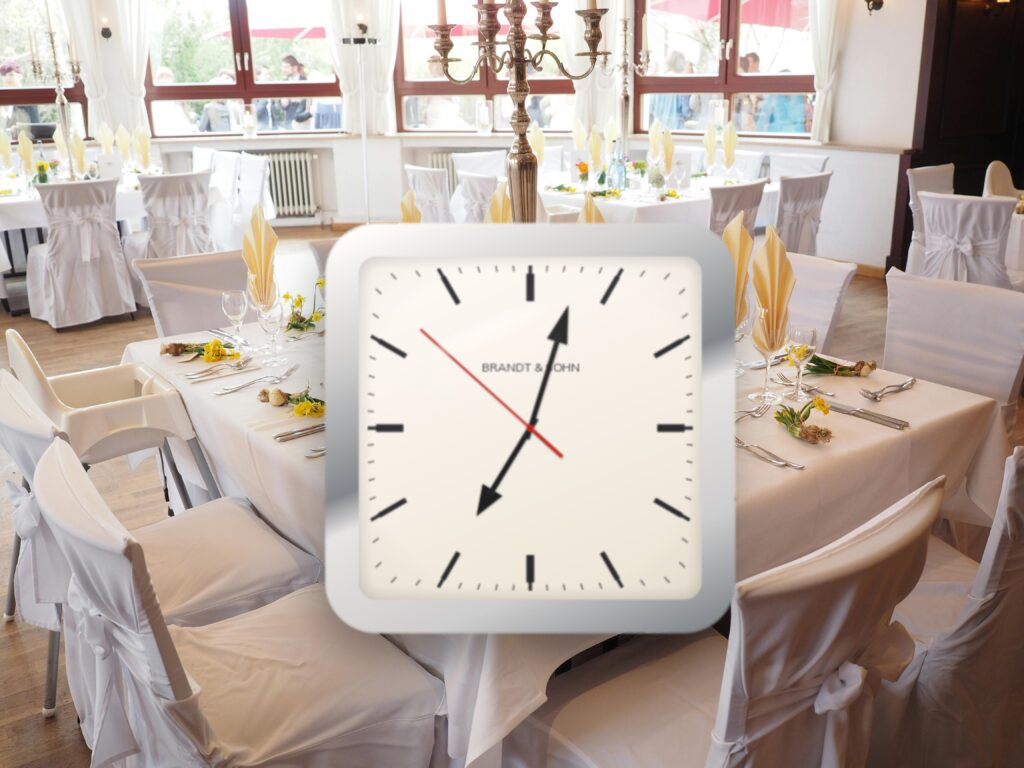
7:02:52
